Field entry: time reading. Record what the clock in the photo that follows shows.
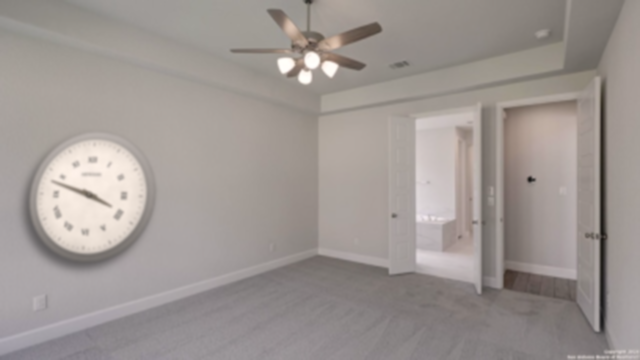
3:48
